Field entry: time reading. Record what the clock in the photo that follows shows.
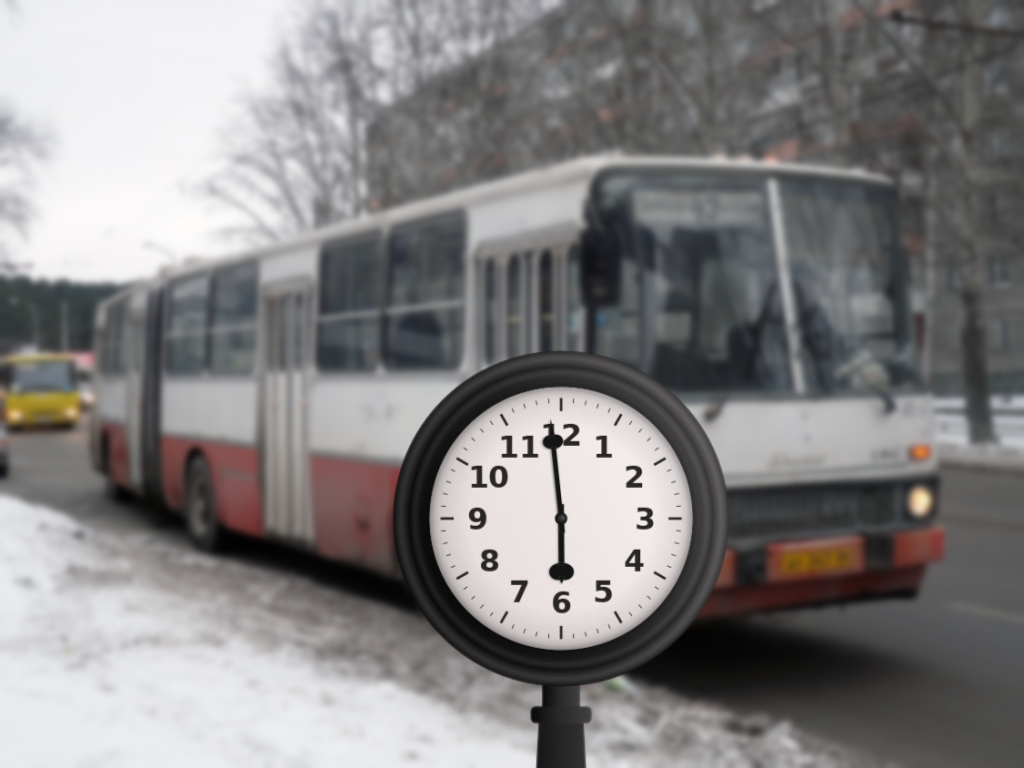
5:59
